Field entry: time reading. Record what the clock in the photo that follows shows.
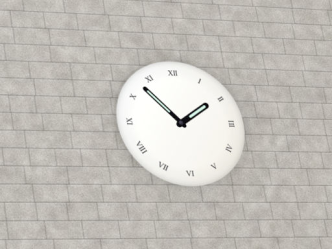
1:53
